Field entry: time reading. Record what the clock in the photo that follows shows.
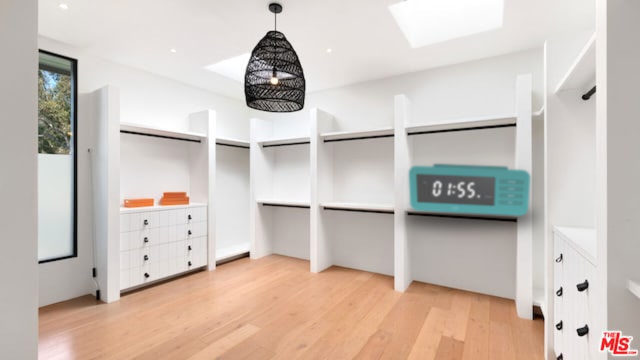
1:55
